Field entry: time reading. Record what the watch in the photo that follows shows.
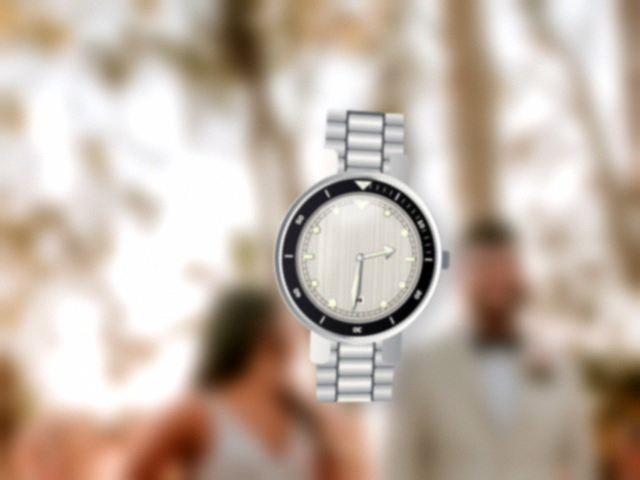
2:31
